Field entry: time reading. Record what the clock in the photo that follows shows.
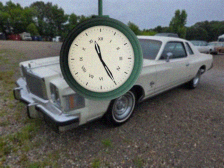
11:25
